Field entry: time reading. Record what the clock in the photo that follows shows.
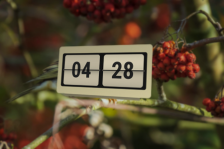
4:28
